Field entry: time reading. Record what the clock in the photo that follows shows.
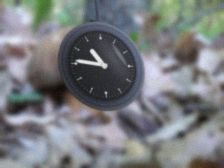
10:46
